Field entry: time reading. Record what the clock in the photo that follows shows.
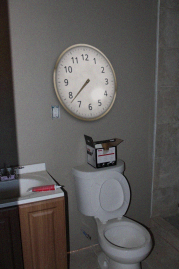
7:38
